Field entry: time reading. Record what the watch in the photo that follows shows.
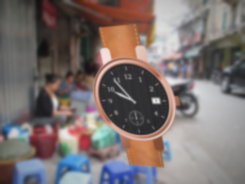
9:54
